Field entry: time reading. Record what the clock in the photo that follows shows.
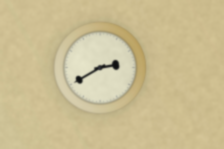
2:40
